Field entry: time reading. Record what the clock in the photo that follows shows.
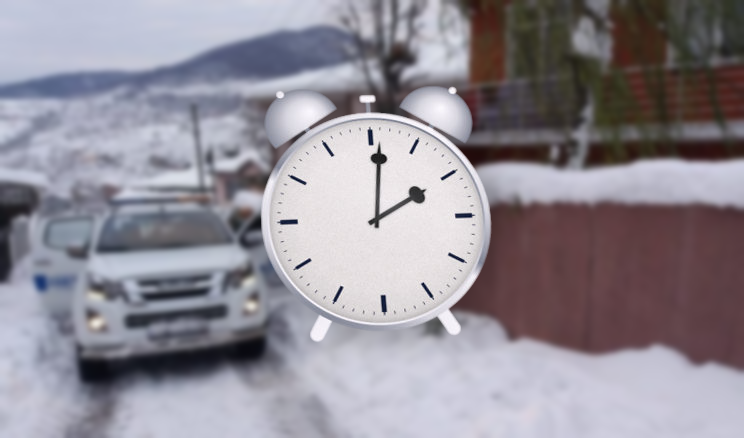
2:01
